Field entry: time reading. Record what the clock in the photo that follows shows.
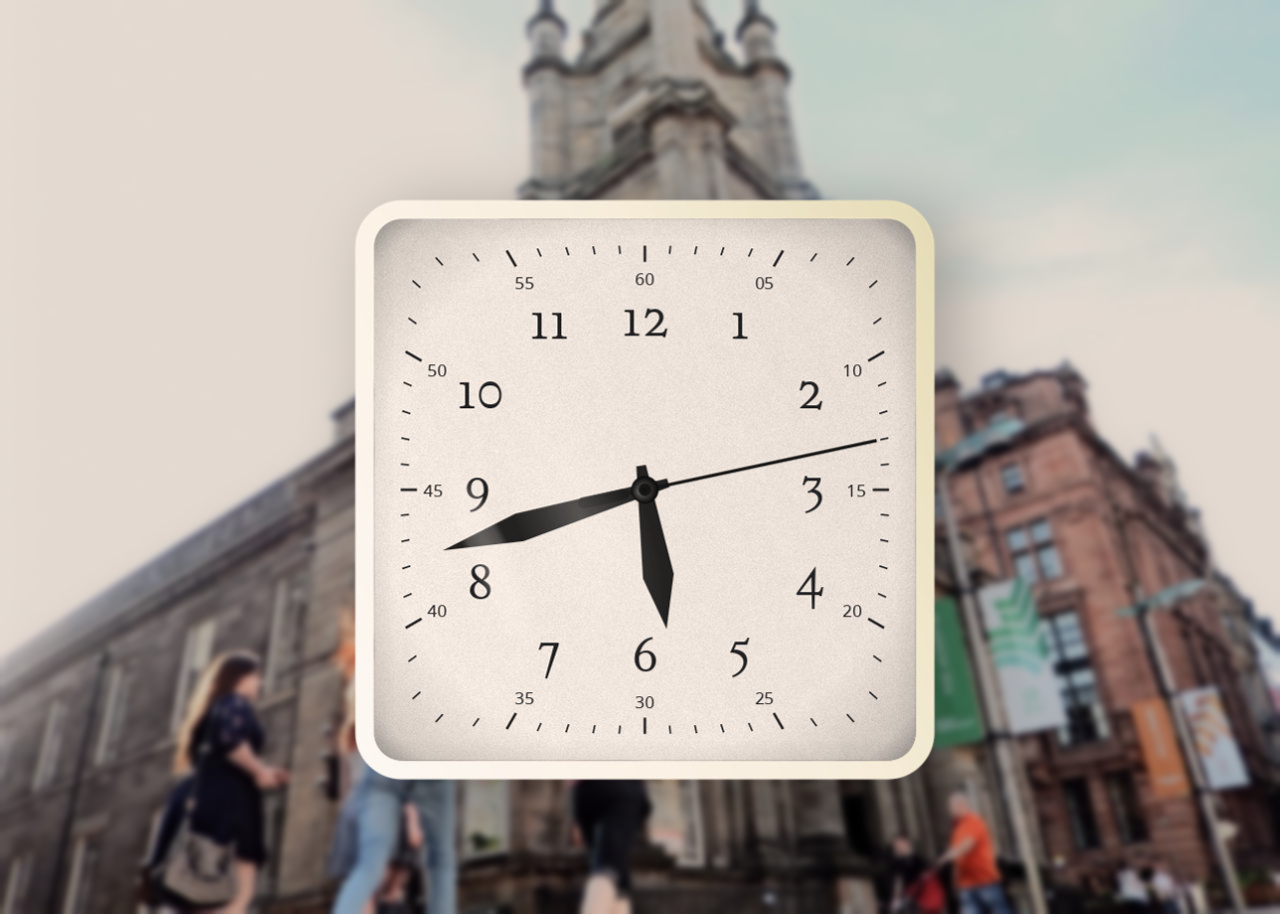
5:42:13
